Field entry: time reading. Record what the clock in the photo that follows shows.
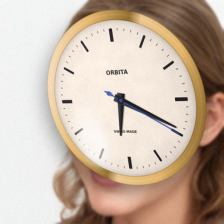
6:19:20
